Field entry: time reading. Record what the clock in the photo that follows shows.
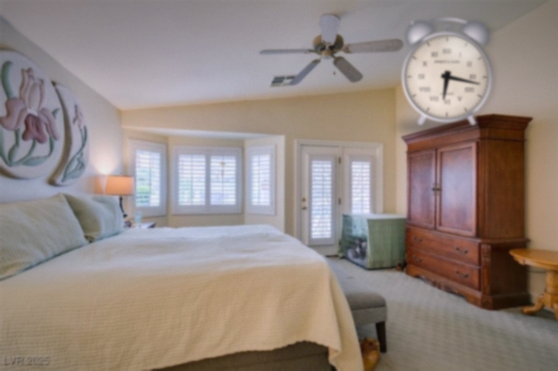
6:17
